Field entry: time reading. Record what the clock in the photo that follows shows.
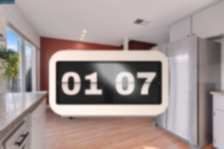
1:07
